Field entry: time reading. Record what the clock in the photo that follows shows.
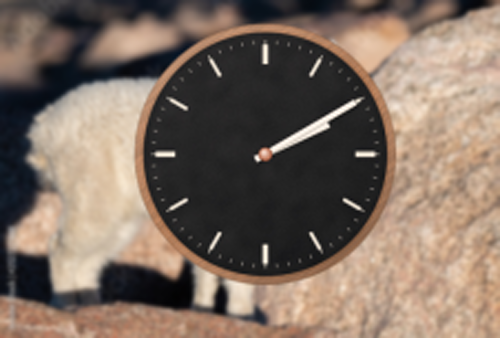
2:10
